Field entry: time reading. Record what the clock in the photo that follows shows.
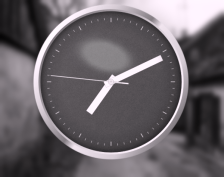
7:10:46
